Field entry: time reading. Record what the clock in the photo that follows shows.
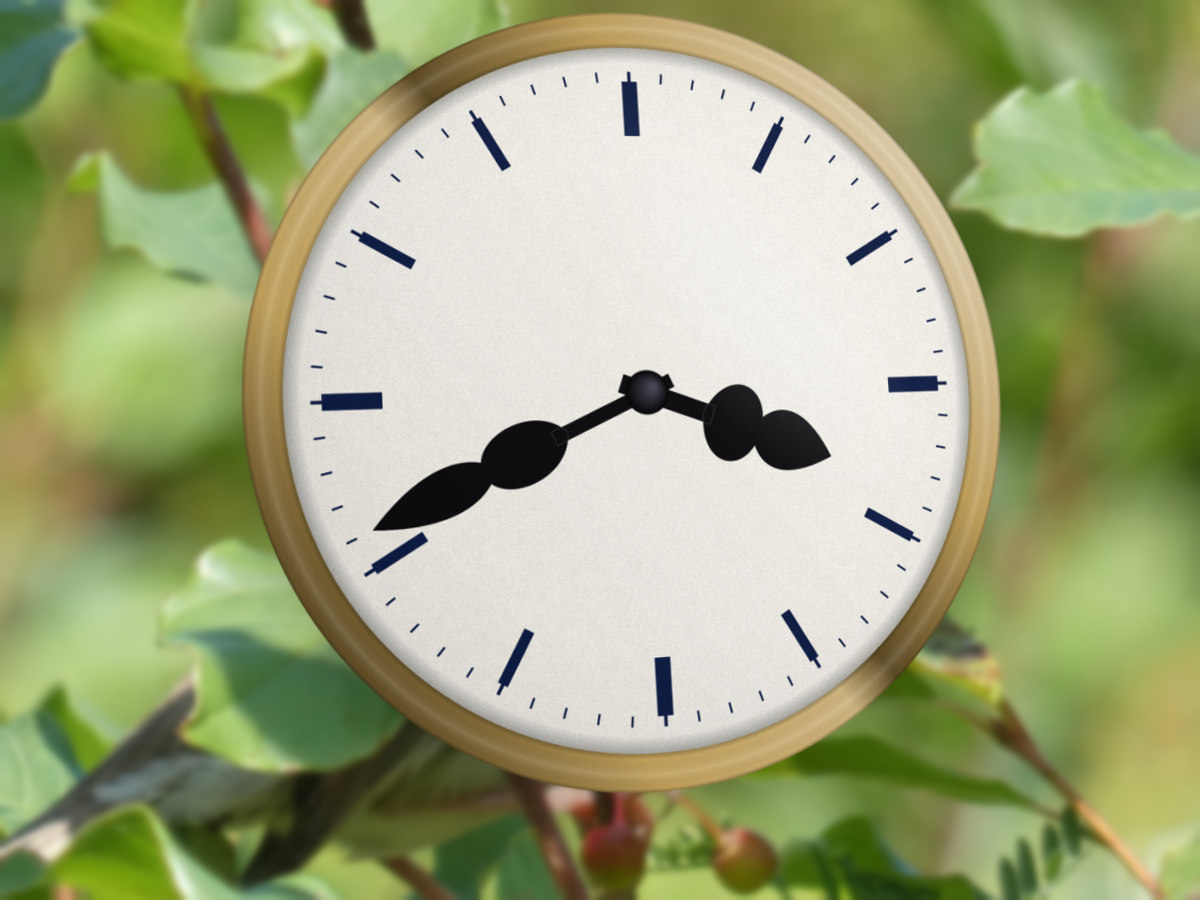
3:41
